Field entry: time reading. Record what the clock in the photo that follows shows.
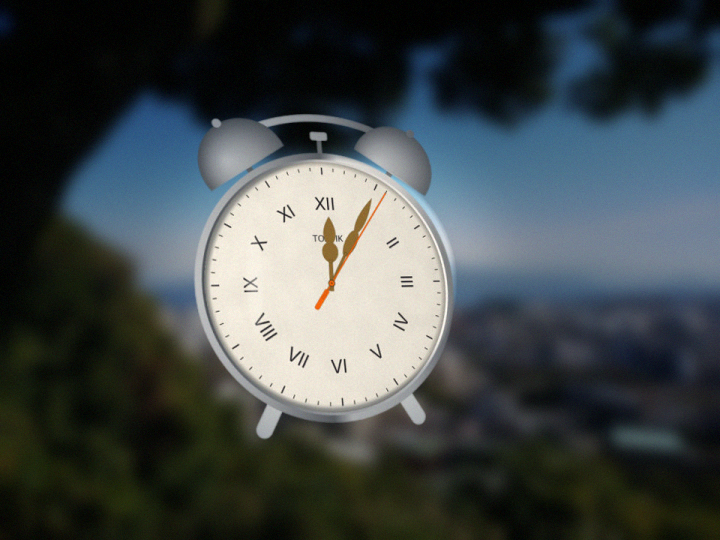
12:05:06
